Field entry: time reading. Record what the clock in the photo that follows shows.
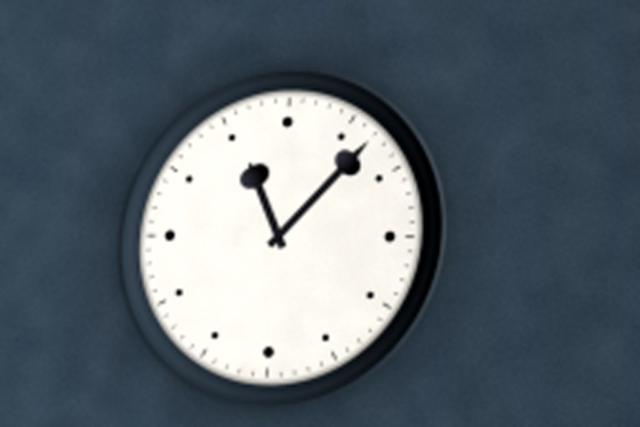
11:07
